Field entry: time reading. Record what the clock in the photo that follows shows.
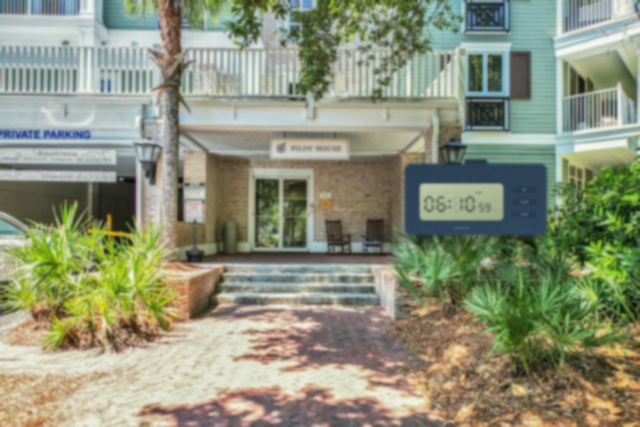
6:10
